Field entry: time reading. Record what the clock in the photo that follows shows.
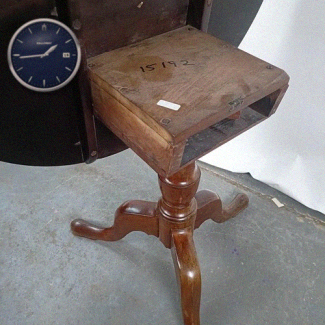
1:44
